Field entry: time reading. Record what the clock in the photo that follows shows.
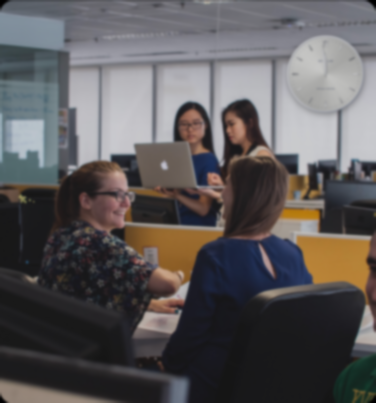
11:59
